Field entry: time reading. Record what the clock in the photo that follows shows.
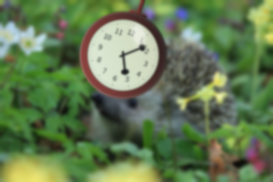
5:08
